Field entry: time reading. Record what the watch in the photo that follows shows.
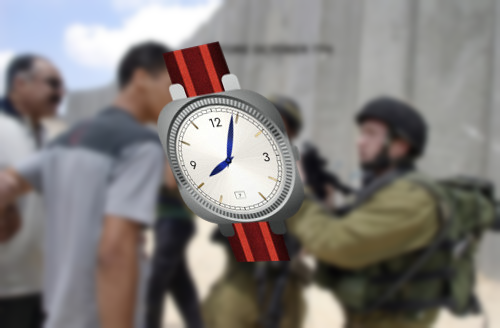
8:04
